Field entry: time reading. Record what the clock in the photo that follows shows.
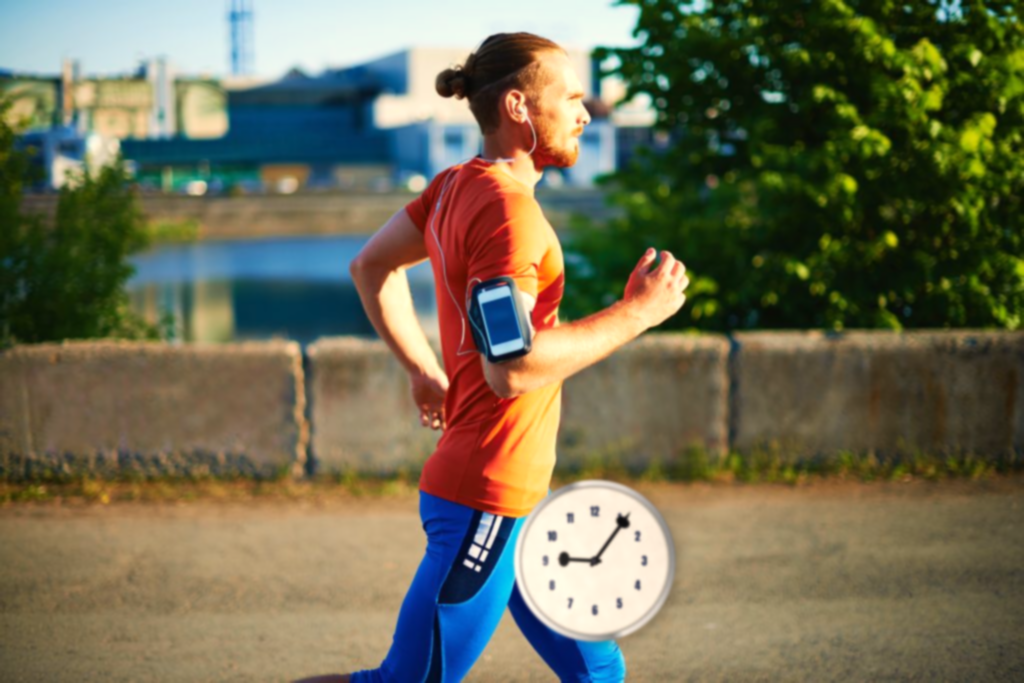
9:06
